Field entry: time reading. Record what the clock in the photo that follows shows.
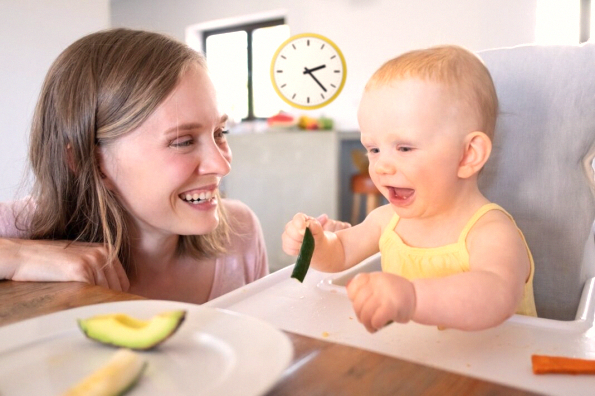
2:23
